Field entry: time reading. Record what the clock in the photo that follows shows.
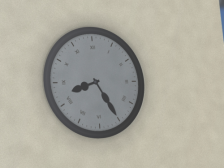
8:25
